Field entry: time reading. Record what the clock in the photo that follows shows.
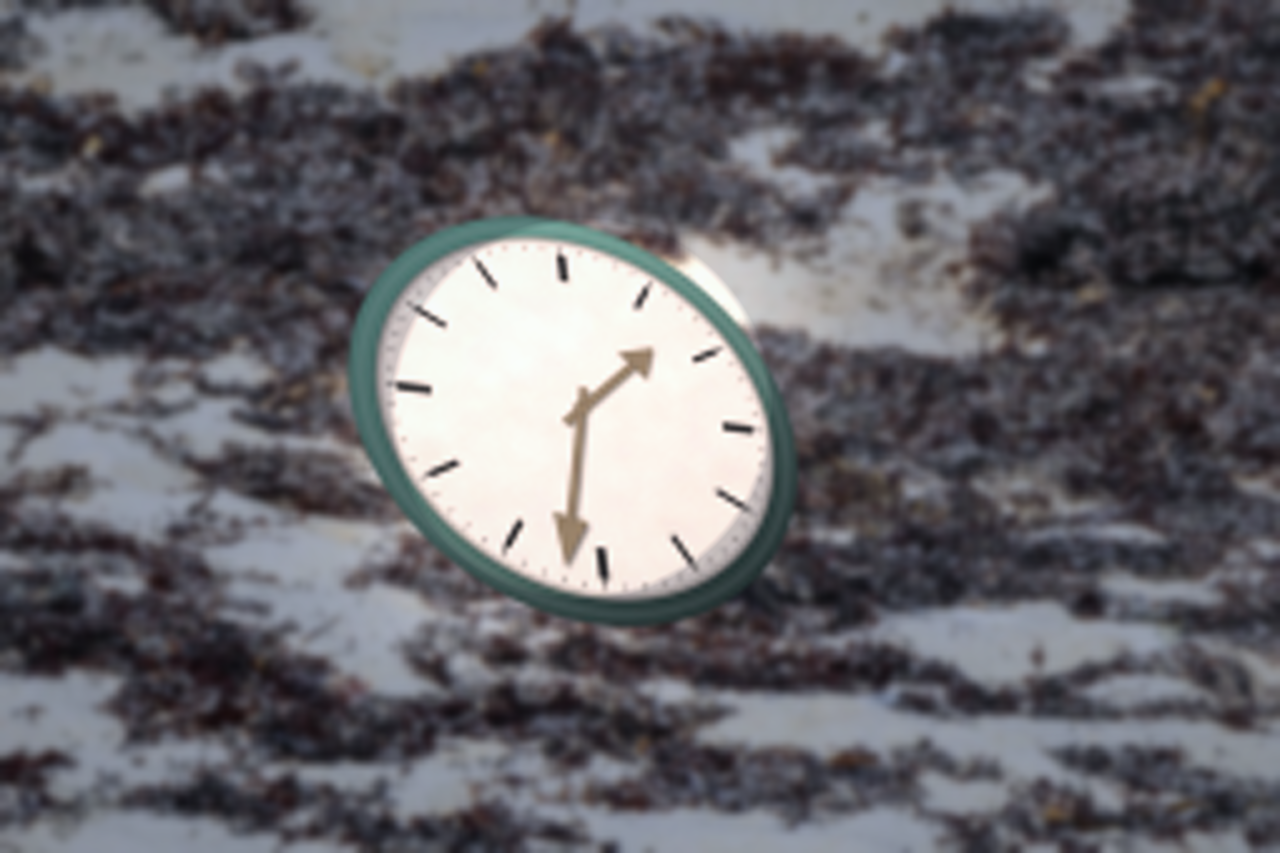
1:32
